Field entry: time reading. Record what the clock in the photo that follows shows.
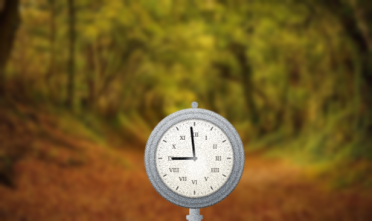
8:59
